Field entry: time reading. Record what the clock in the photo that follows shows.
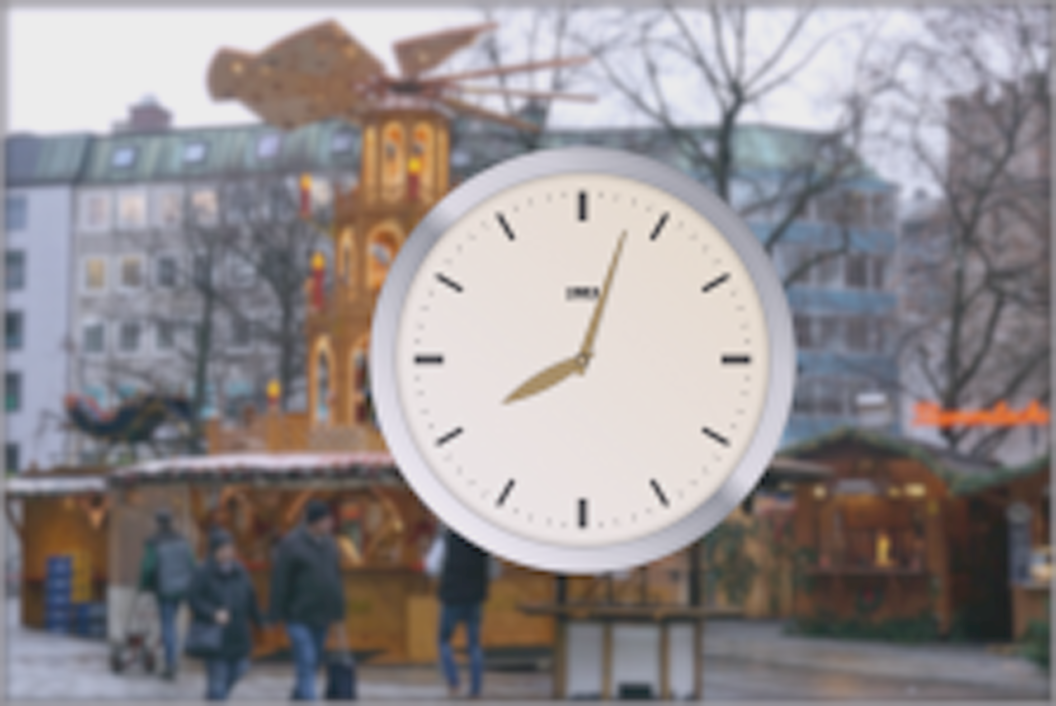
8:03
